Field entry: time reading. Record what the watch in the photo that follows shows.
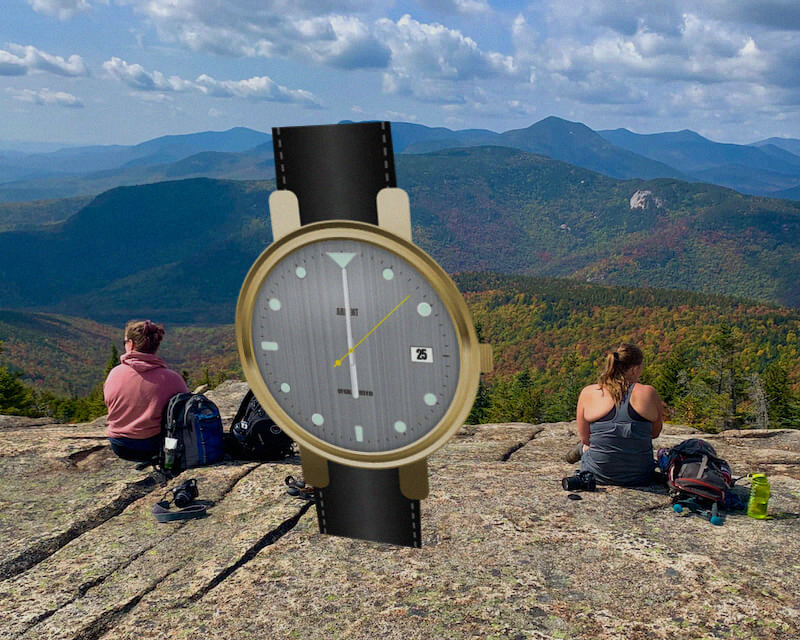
6:00:08
